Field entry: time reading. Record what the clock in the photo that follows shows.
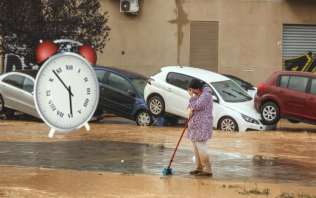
5:53
